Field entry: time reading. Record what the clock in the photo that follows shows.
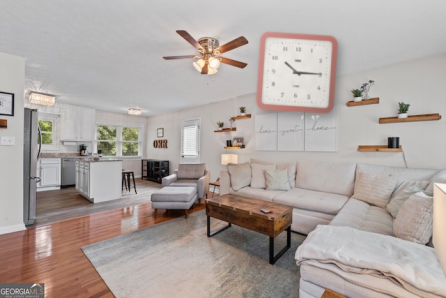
10:15
